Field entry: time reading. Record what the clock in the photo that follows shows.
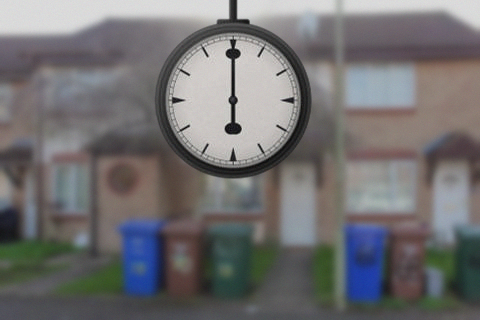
6:00
